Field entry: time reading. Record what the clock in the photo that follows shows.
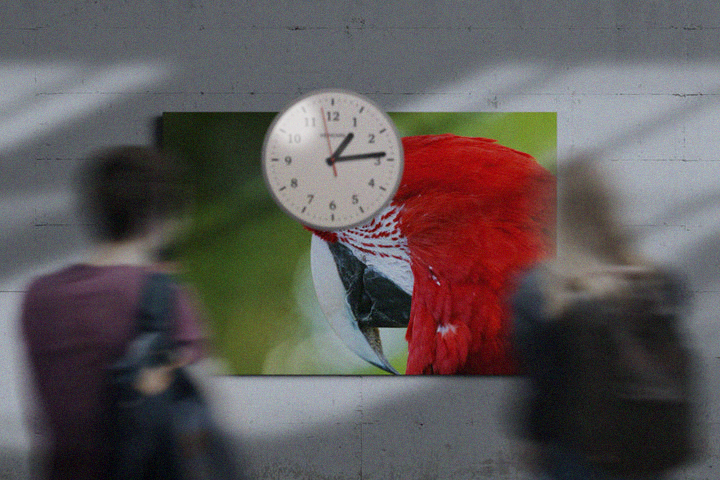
1:13:58
